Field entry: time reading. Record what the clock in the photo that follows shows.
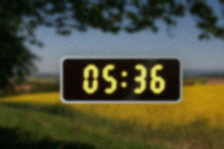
5:36
